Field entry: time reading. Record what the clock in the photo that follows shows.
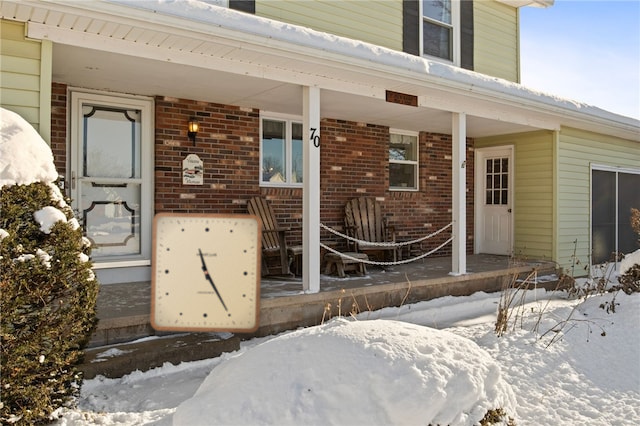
11:25
